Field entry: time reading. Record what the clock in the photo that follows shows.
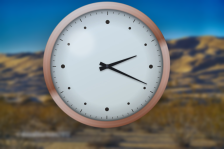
2:19
